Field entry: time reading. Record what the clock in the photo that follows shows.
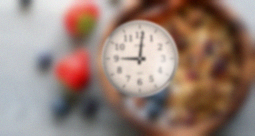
9:01
